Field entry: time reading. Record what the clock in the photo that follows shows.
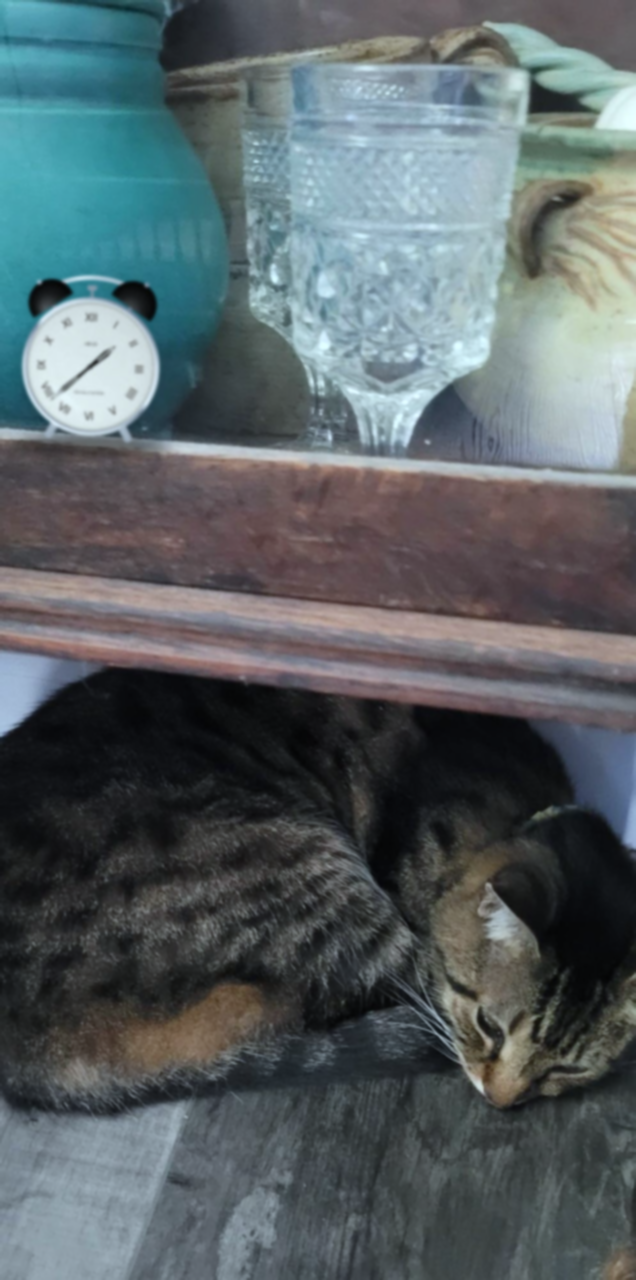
1:38
